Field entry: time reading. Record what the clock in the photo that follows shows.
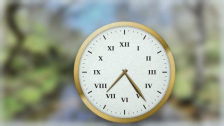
7:24
